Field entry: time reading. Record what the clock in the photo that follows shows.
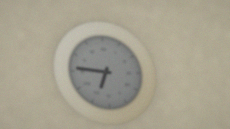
6:46
